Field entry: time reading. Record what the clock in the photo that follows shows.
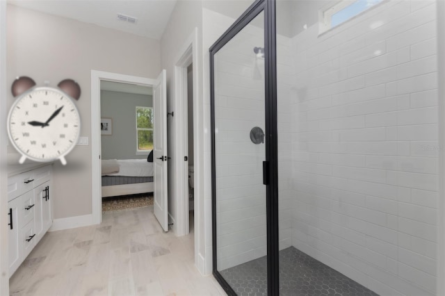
9:07
